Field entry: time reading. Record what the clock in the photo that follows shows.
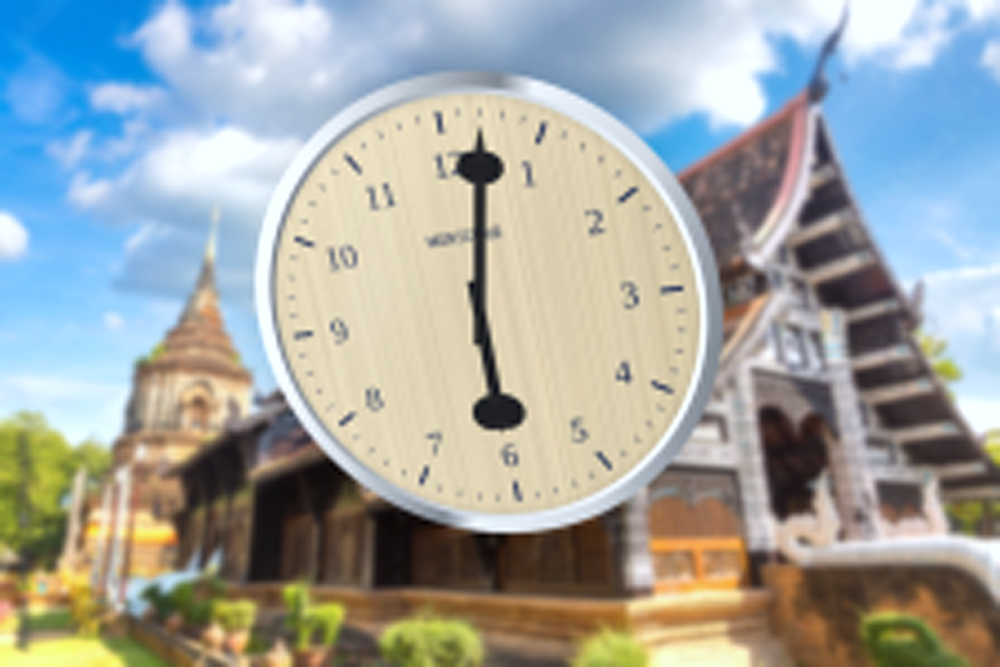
6:02
